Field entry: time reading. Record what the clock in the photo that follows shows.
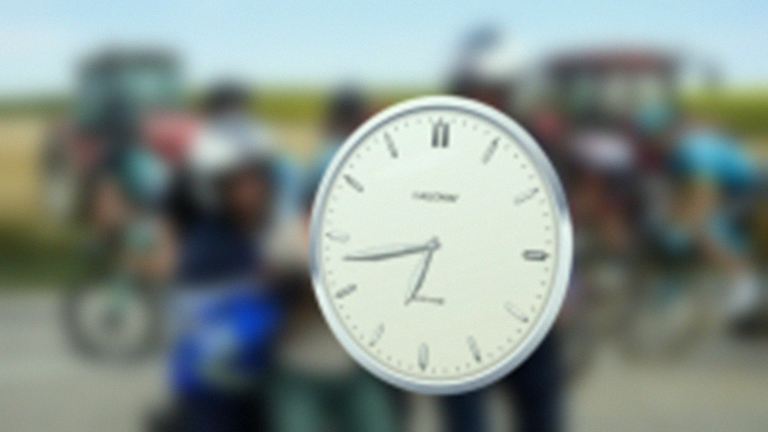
6:43
